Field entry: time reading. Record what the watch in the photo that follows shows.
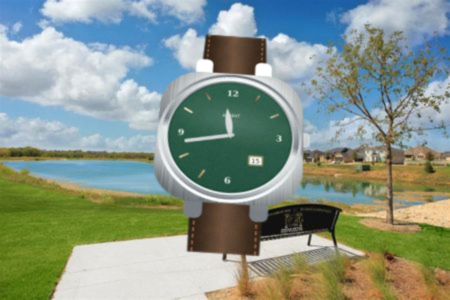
11:43
